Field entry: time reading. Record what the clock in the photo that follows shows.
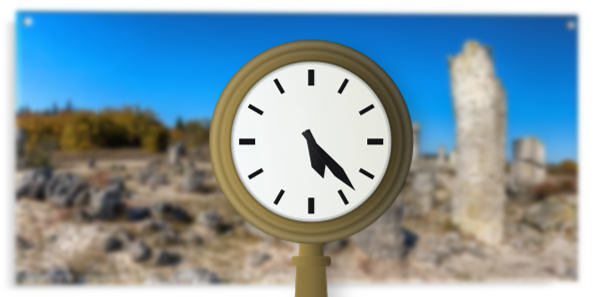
5:23
